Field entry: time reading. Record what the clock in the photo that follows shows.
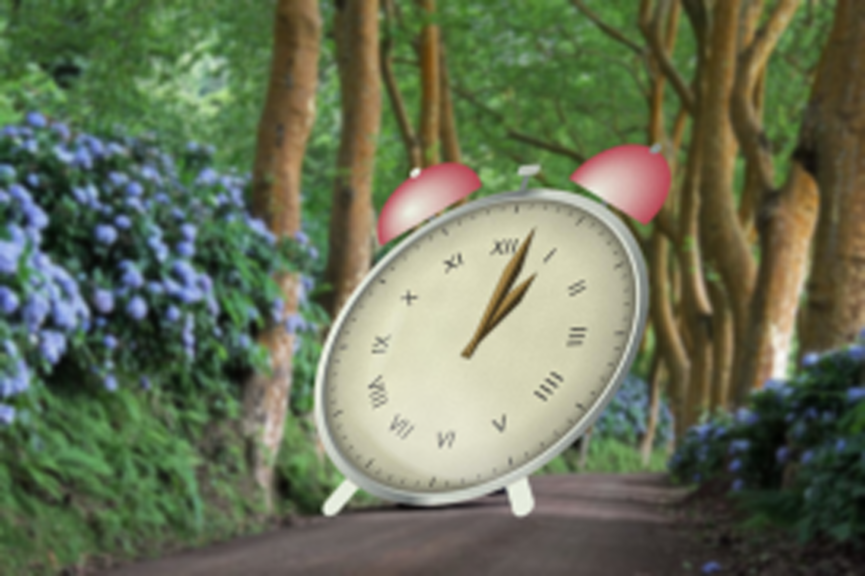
1:02
